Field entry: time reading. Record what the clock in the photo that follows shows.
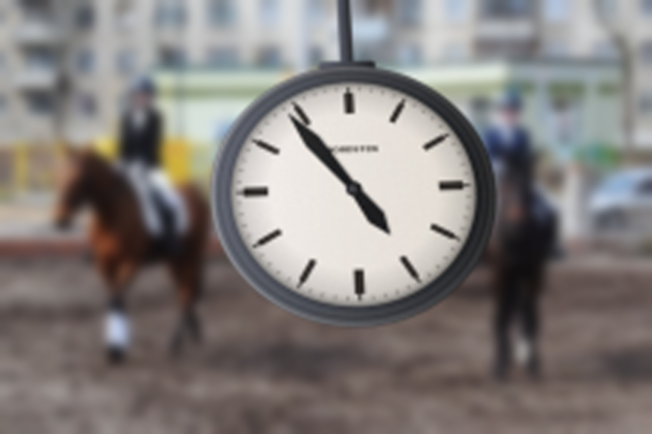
4:54
